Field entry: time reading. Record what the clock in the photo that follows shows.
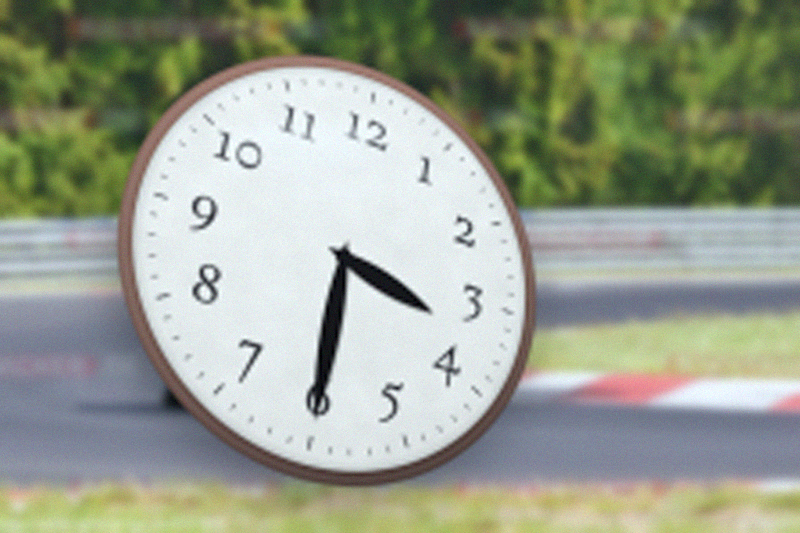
3:30
